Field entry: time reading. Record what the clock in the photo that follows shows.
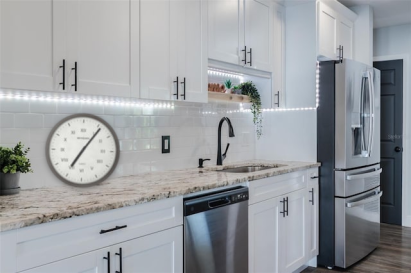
7:06
